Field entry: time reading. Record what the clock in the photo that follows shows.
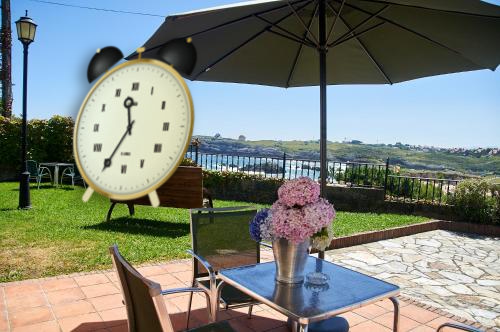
11:35
